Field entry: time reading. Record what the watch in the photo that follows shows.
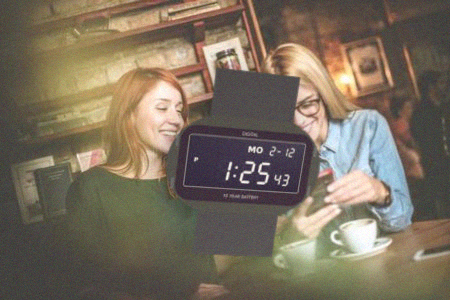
1:25:43
